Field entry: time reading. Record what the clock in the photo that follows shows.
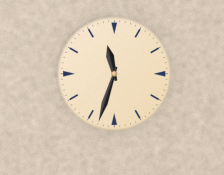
11:33
